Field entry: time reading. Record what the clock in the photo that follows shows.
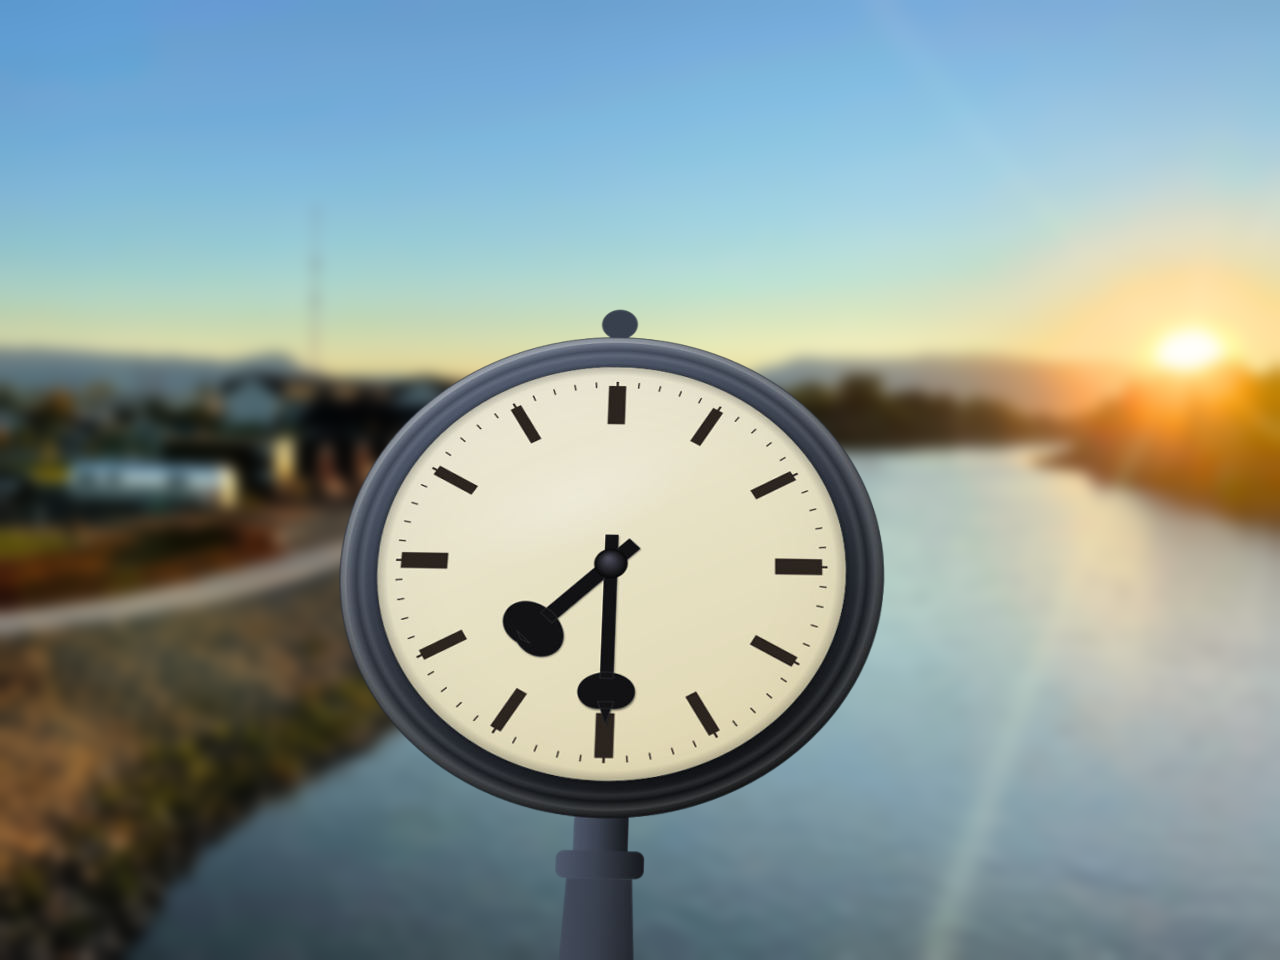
7:30
